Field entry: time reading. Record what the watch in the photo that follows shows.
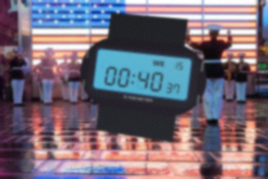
0:40
